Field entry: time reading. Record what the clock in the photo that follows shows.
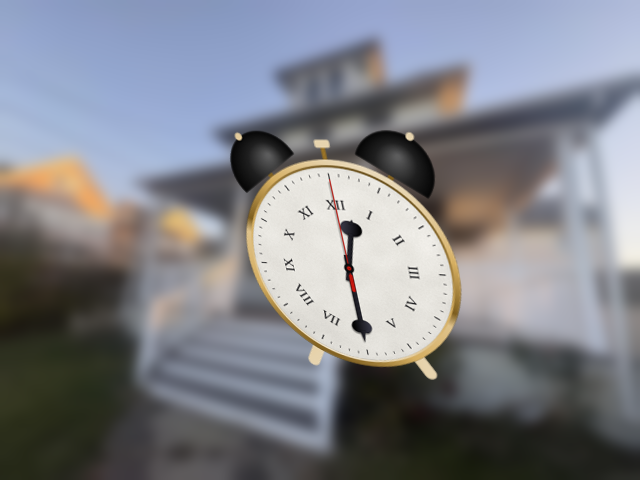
12:30:00
